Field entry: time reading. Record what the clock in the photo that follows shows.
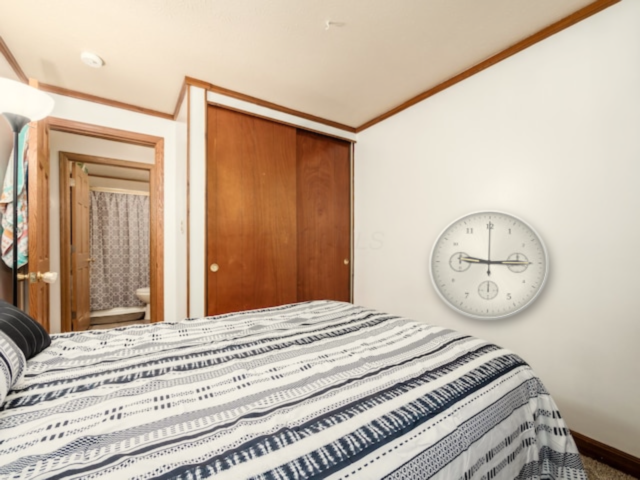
9:15
